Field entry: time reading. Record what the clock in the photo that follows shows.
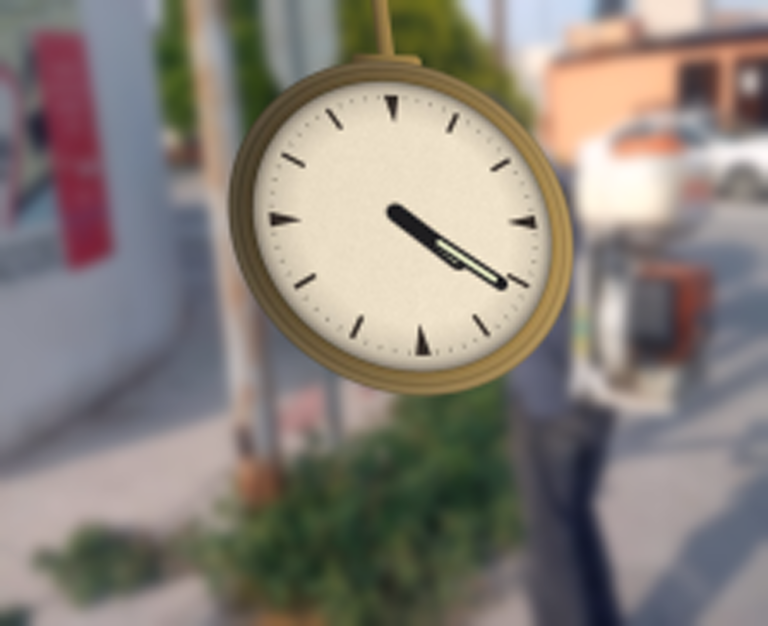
4:21
